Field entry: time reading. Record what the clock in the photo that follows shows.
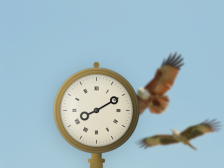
8:10
